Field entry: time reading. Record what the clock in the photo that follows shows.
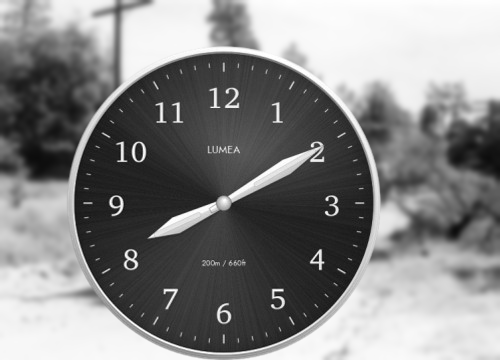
8:10
